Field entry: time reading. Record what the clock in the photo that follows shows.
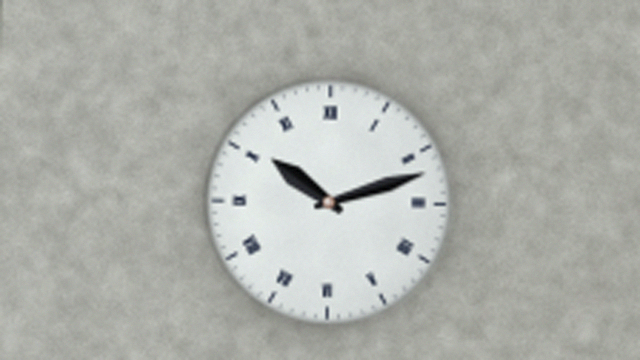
10:12
